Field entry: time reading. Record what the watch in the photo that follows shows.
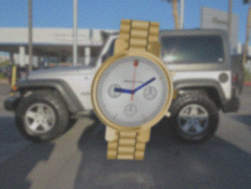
9:09
